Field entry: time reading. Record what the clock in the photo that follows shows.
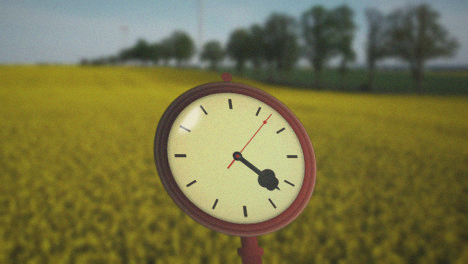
4:22:07
